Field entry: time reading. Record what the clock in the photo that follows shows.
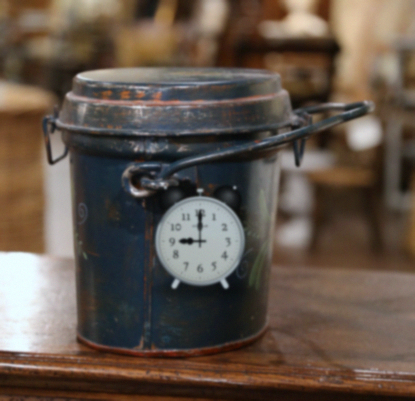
9:00
